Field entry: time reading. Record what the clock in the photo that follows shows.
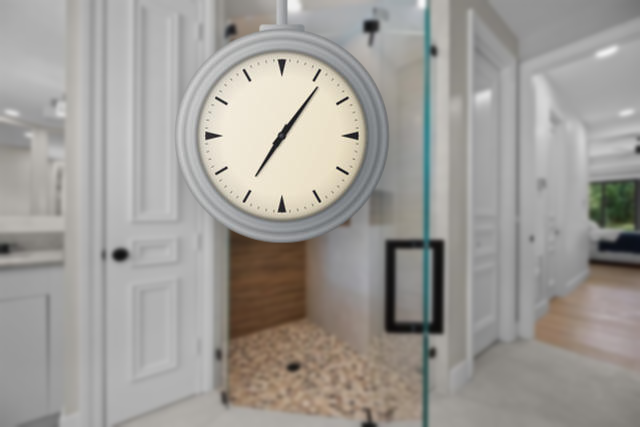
7:06
